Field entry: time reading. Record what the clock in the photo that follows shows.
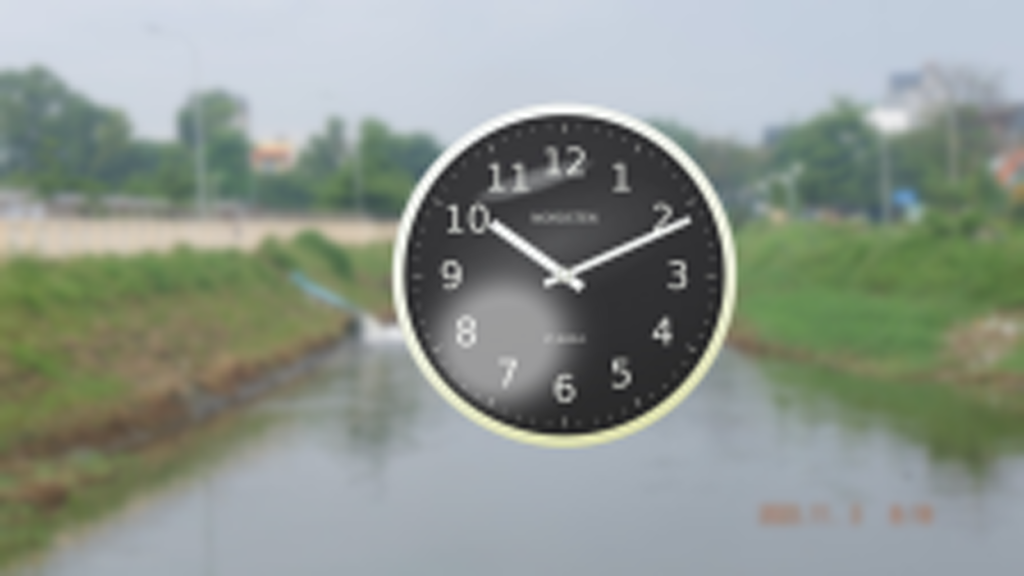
10:11
